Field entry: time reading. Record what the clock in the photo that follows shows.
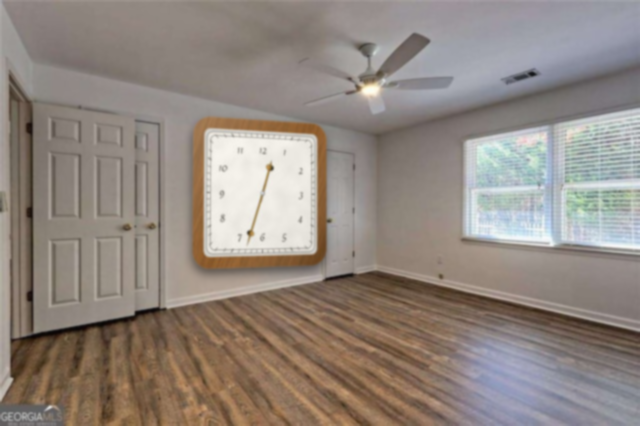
12:33
